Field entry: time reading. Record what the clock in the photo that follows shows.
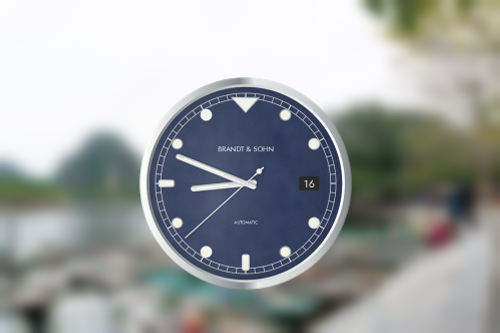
8:48:38
